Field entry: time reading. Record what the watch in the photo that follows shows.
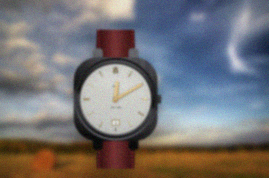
12:10
